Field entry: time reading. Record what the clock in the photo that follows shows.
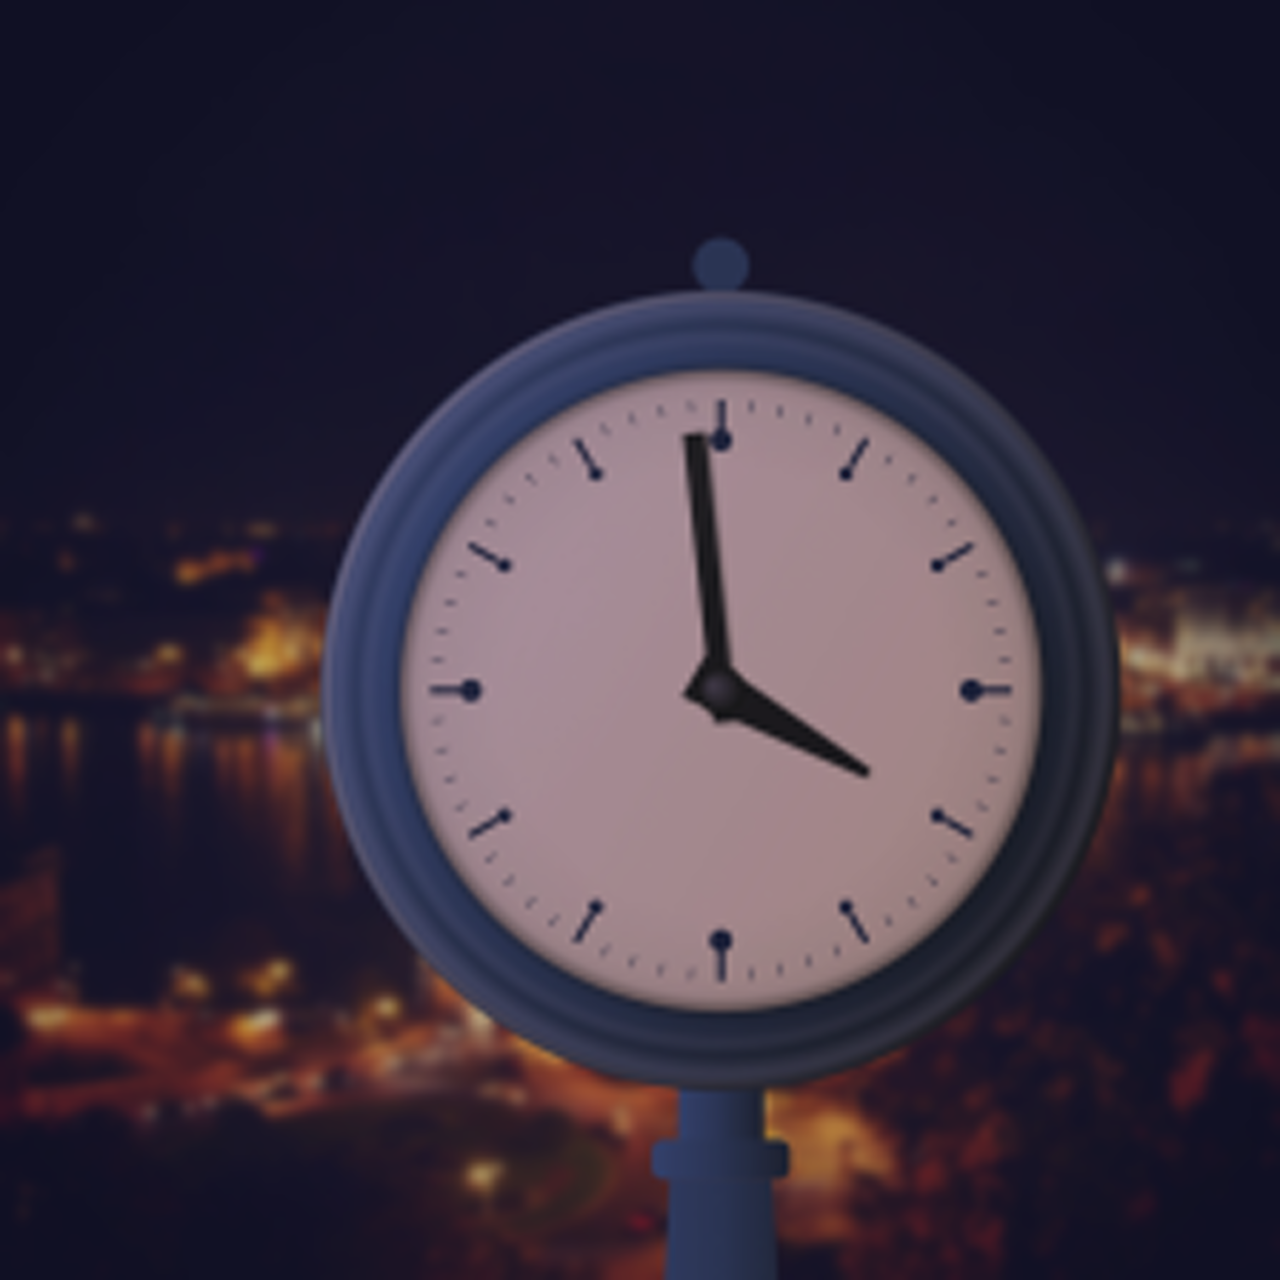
3:59
